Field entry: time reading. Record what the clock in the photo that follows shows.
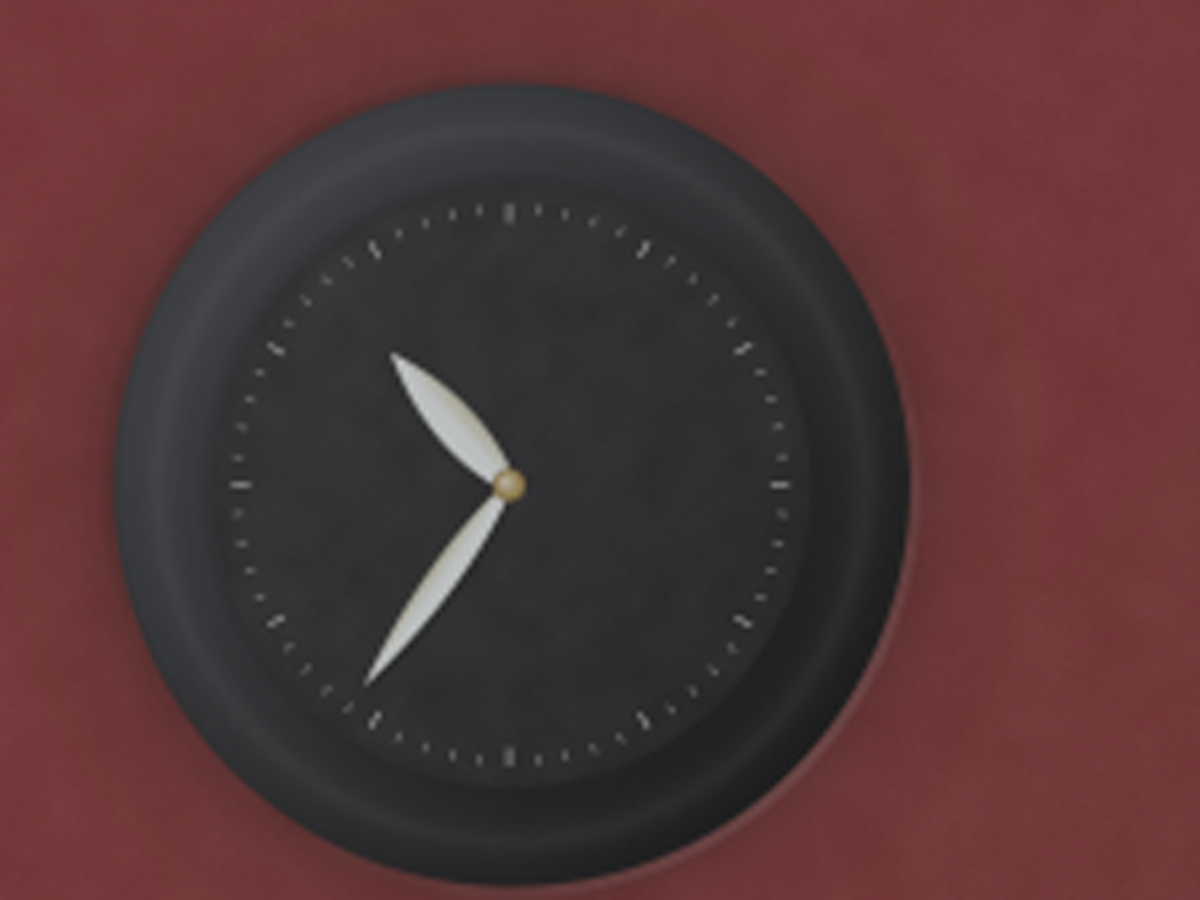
10:36
